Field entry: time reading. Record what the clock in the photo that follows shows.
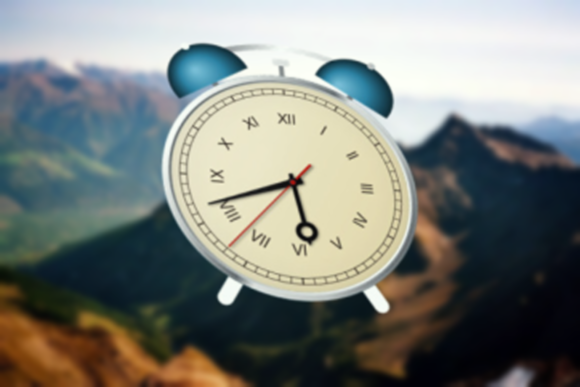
5:41:37
